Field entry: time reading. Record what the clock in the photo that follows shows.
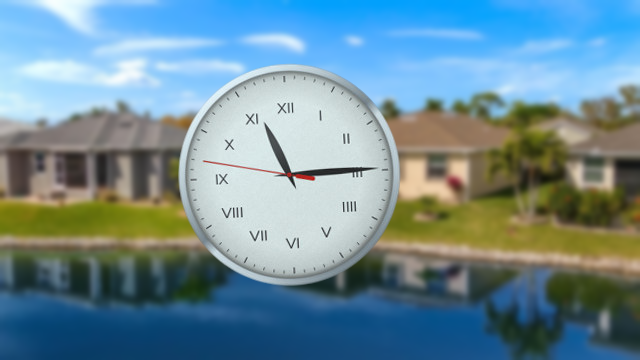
11:14:47
